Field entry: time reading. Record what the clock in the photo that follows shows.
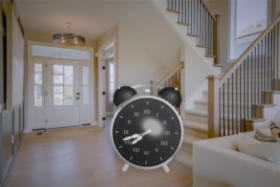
7:42
